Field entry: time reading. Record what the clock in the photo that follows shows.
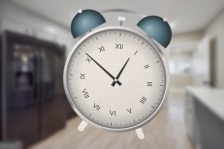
12:51
